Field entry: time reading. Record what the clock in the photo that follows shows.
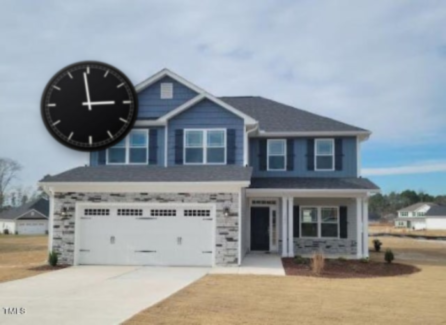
2:59
